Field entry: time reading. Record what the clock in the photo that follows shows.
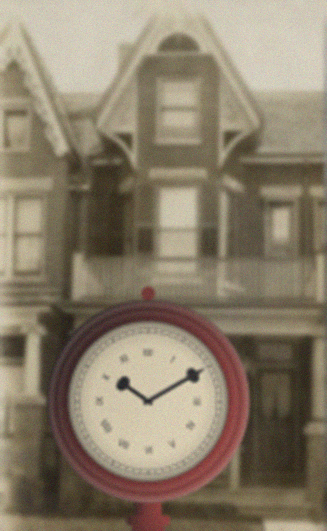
10:10
